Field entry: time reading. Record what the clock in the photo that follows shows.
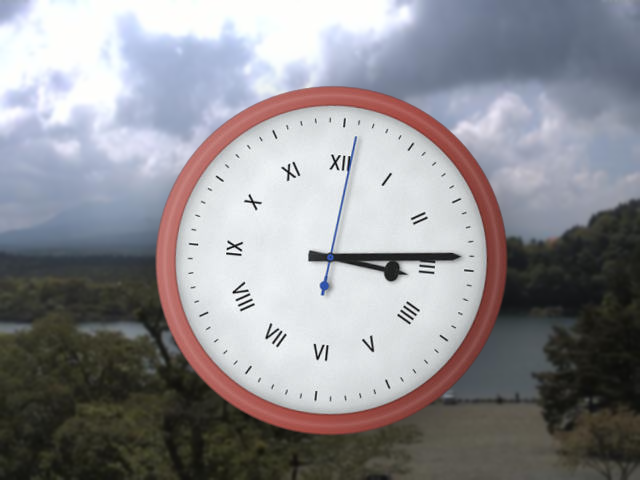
3:14:01
